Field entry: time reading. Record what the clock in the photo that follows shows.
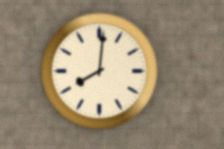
8:01
